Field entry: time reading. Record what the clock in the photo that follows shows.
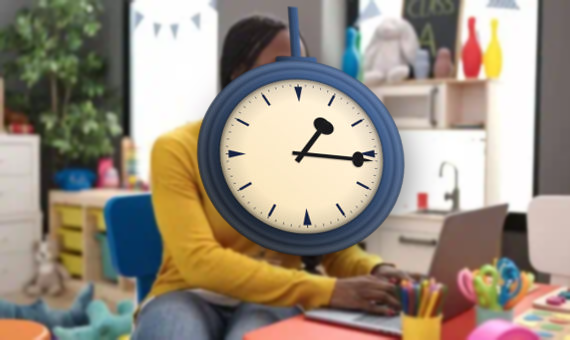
1:16
